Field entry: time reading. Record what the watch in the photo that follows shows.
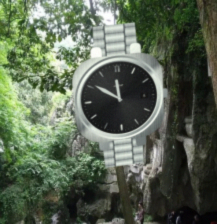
11:51
